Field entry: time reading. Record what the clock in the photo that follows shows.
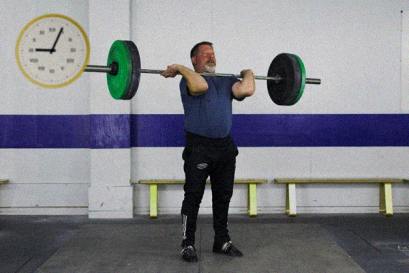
9:04
